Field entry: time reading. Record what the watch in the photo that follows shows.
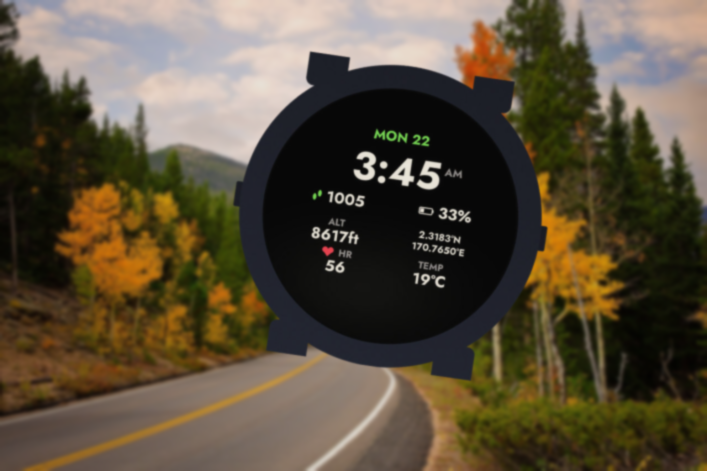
3:45
